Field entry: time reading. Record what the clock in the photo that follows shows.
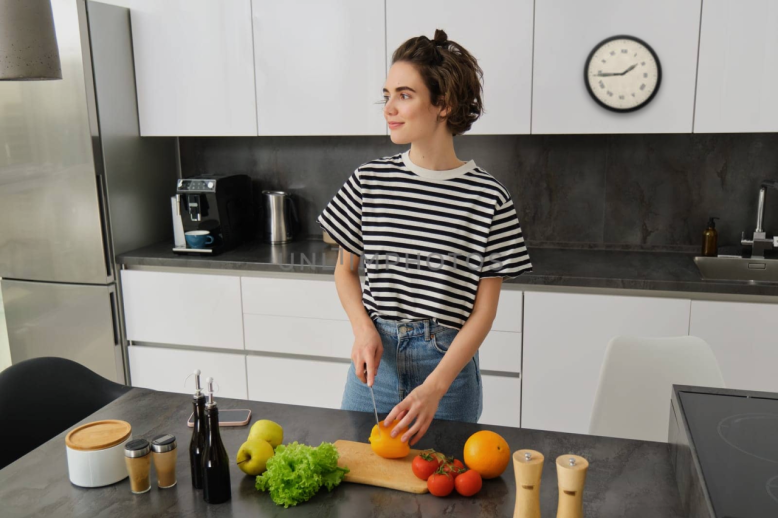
1:44
